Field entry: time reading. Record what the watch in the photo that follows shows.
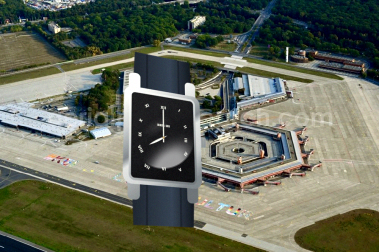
8:00
